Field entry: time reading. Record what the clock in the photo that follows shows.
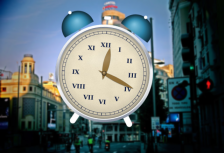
12:19
